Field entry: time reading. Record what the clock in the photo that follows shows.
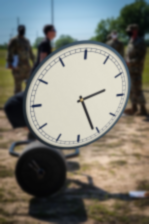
2:26
